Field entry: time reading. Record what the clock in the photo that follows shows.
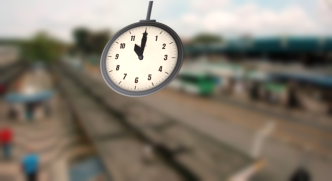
11:00
